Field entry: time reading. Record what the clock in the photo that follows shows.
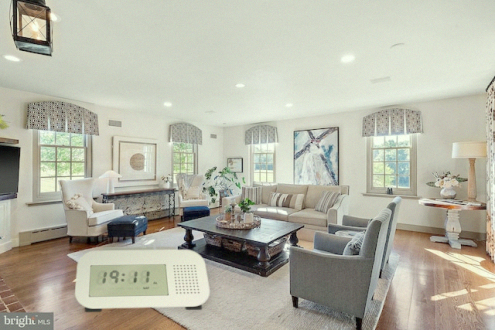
19:11
